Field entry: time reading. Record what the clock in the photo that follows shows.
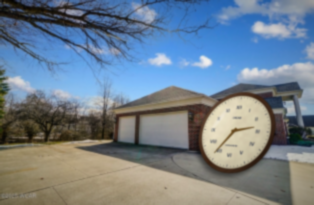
2:36
